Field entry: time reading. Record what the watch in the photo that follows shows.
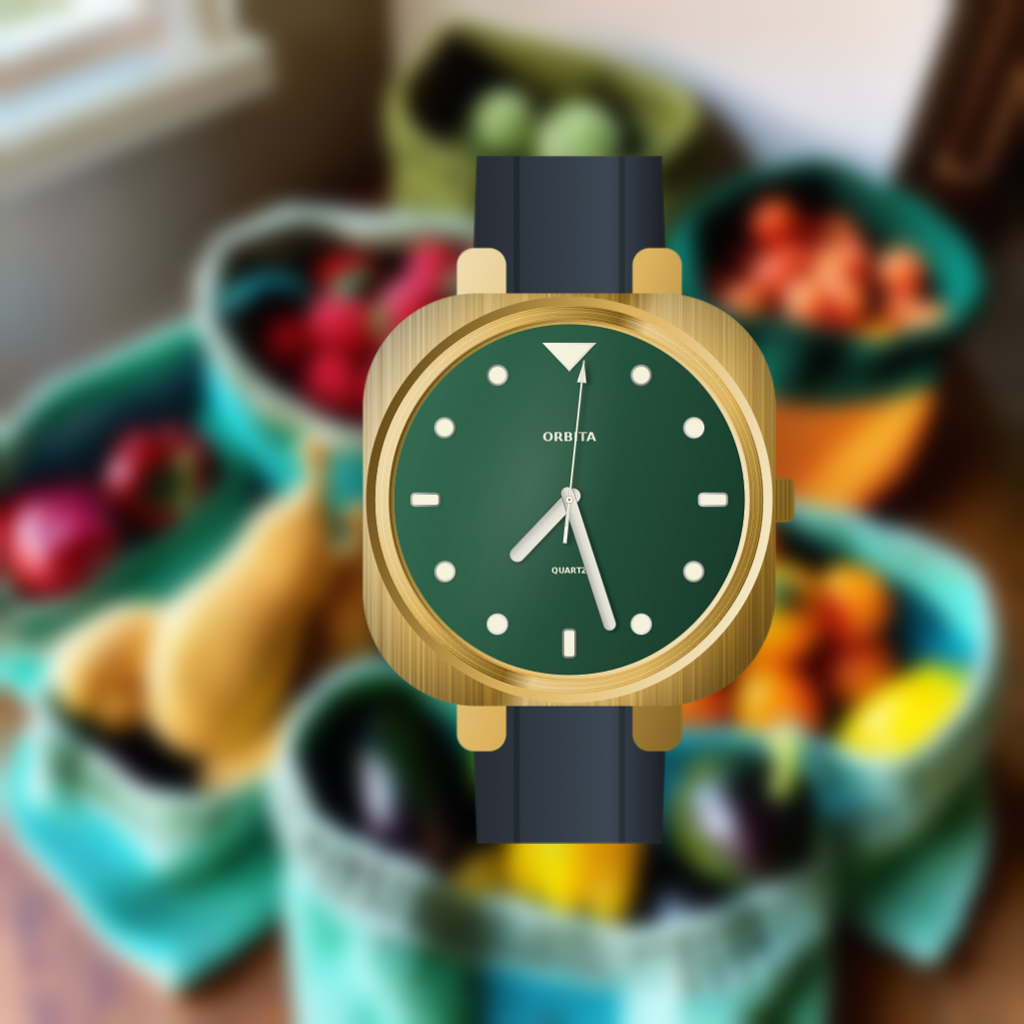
7:27:01
